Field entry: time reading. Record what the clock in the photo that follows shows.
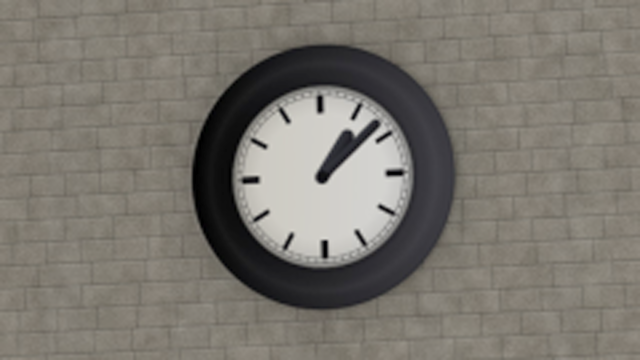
1:08
